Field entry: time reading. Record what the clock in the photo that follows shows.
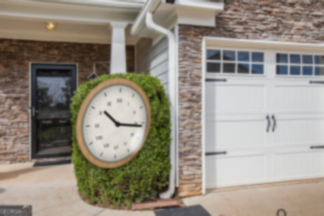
10:16
